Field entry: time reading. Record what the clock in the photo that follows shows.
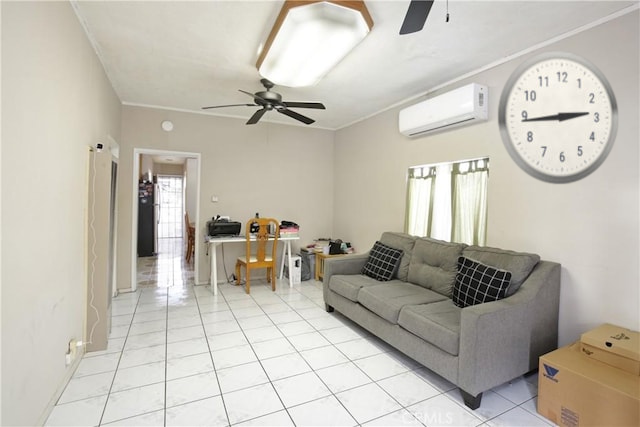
2:44
